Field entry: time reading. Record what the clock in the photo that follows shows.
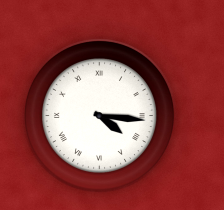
4:16
